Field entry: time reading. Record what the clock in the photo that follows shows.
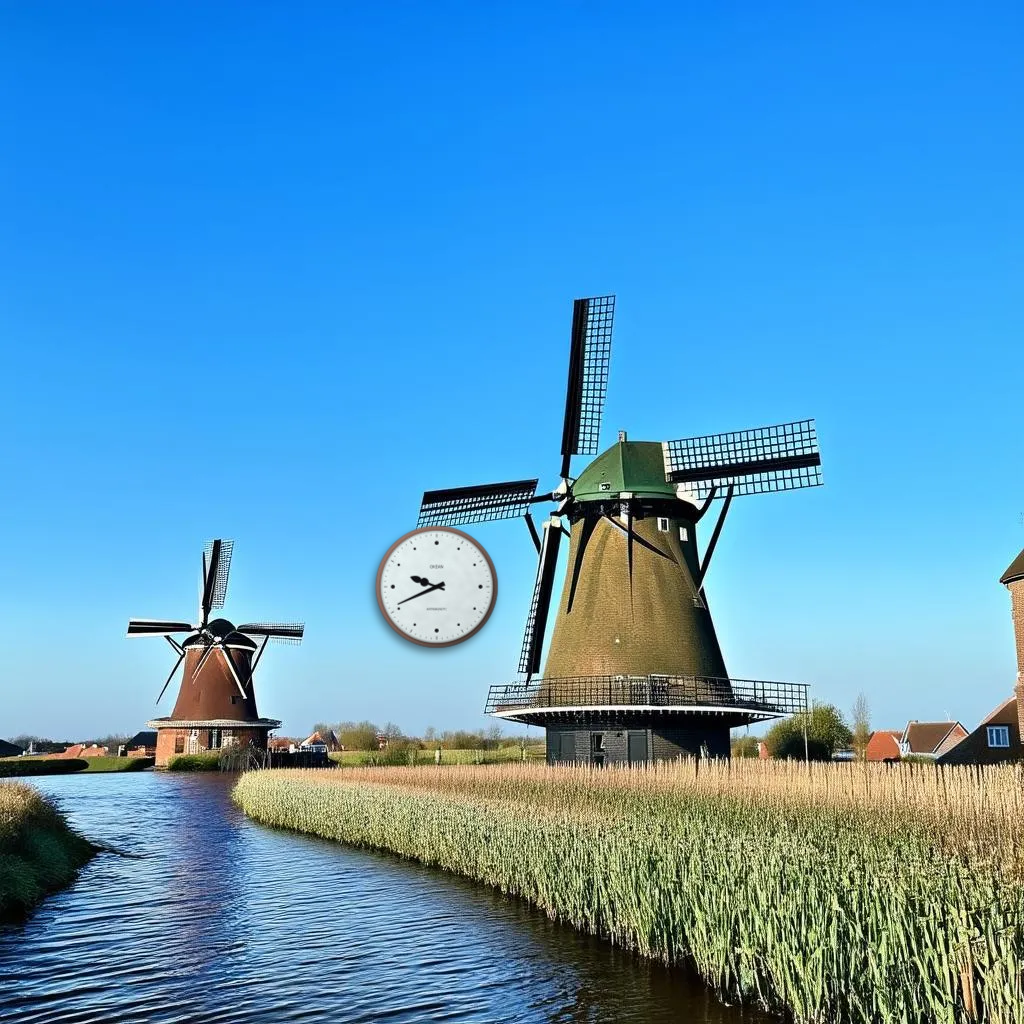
9:41
